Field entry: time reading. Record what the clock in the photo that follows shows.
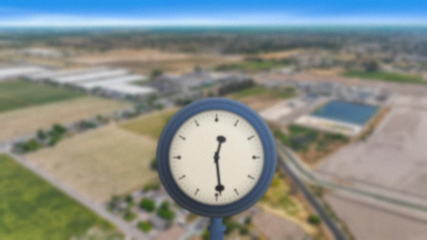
12:29
